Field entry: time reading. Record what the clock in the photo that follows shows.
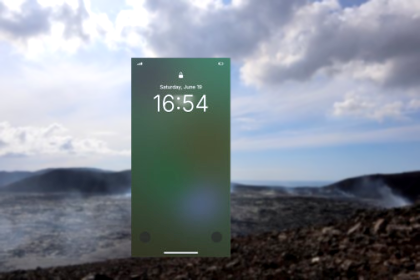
16:54
